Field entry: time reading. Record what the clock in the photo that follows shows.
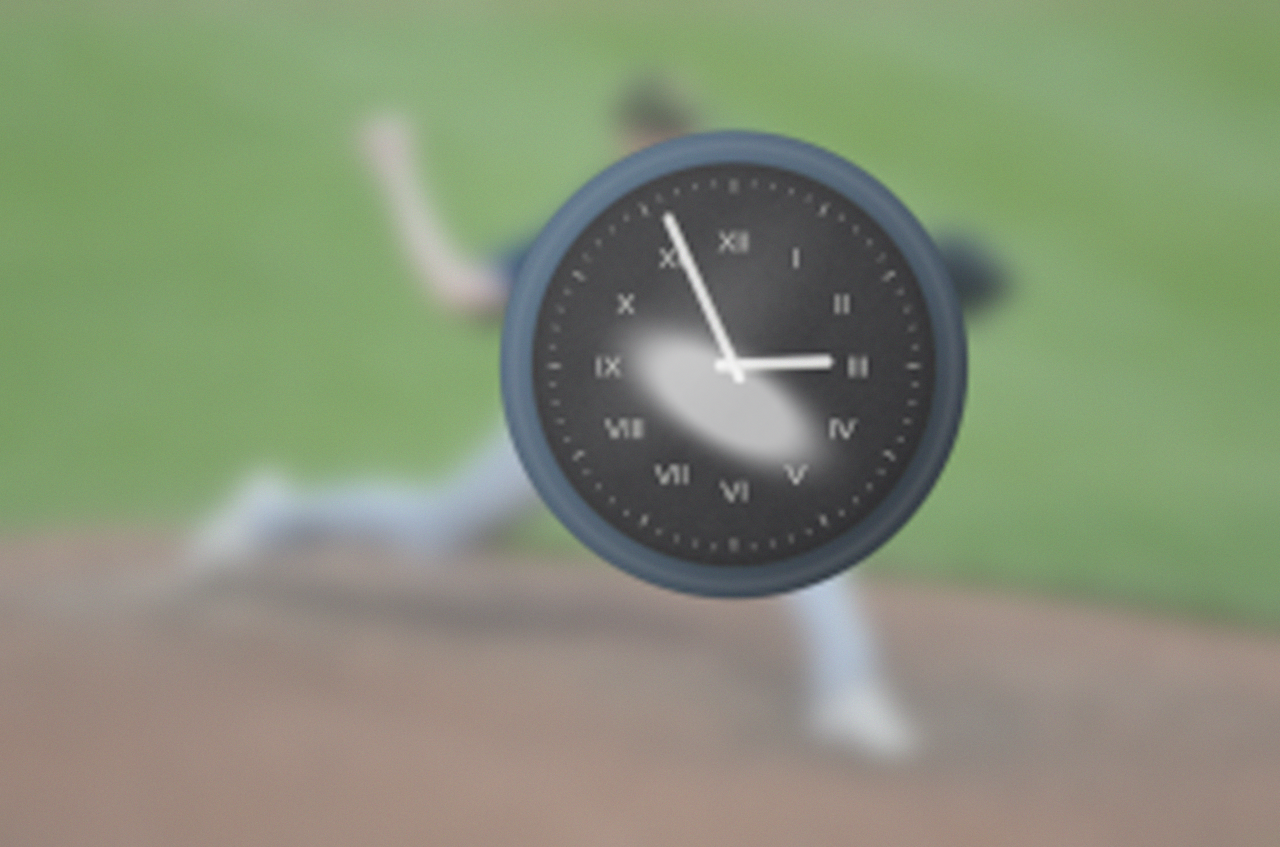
2:56
